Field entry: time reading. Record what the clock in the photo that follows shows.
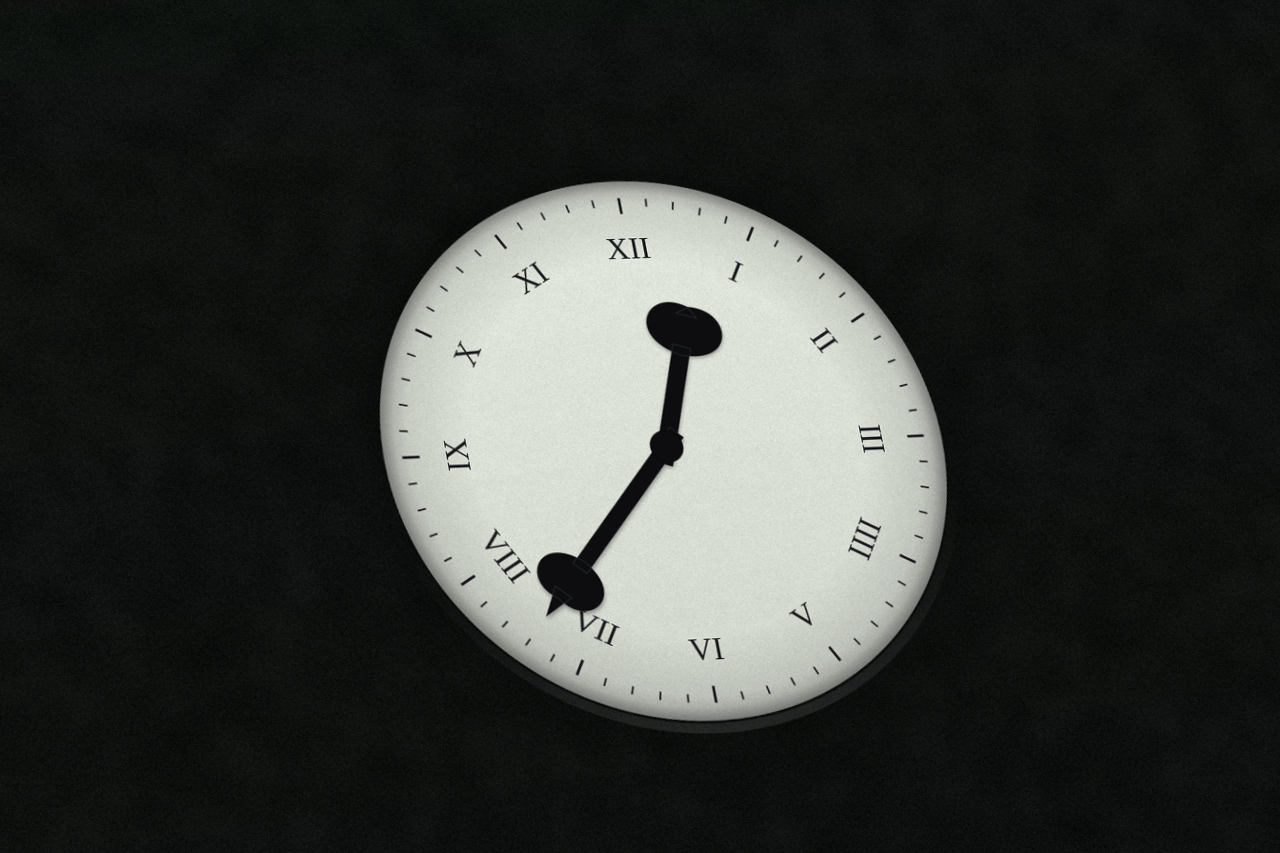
12:37
